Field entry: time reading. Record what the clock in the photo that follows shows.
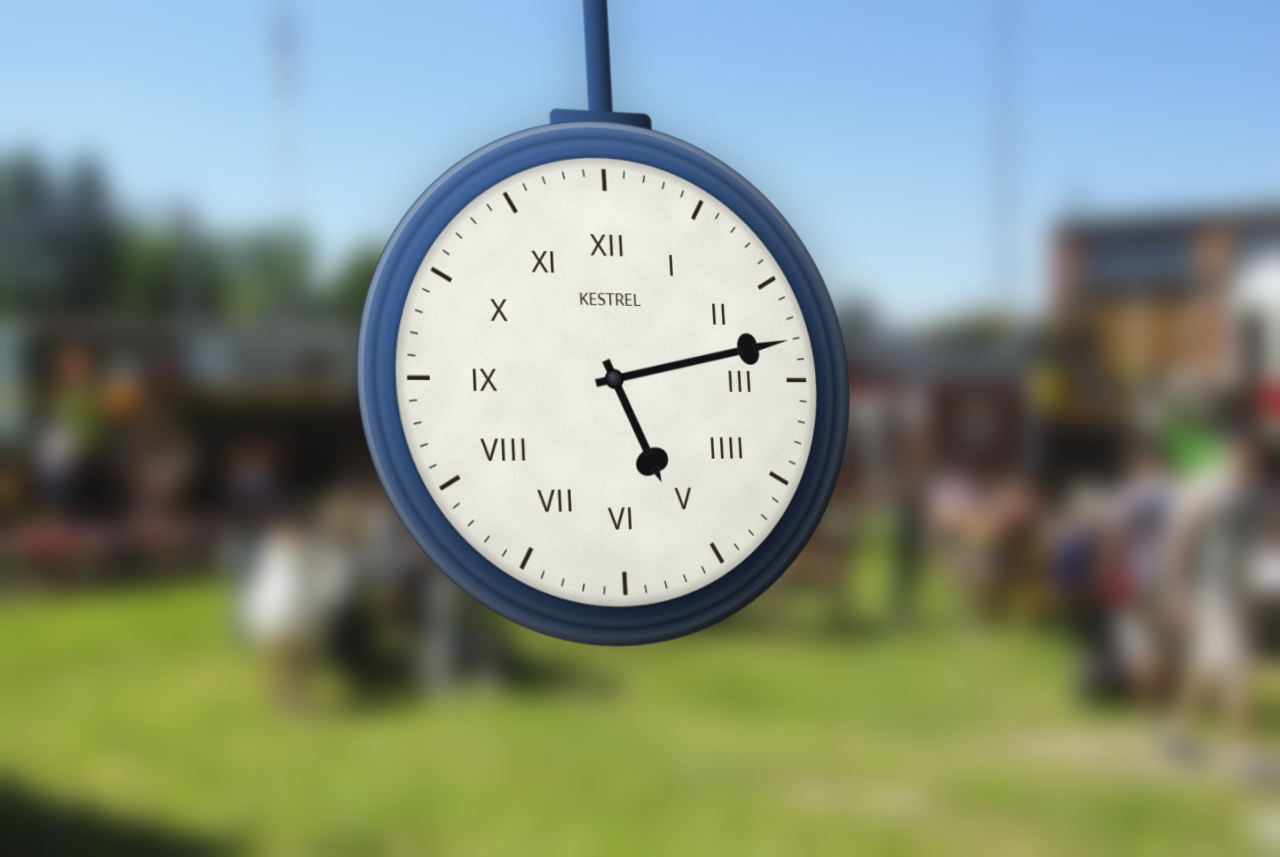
5:13
